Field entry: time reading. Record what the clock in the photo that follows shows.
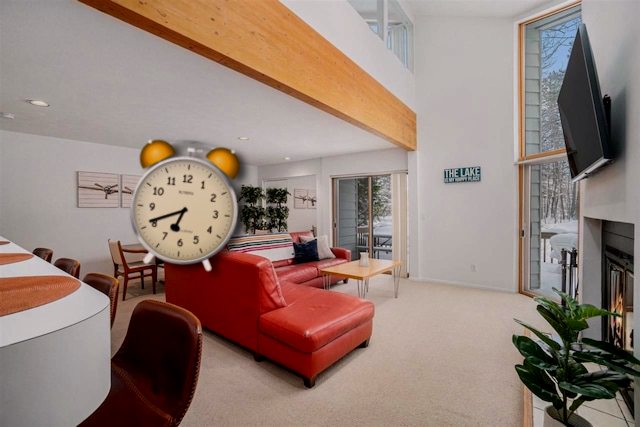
6:41
